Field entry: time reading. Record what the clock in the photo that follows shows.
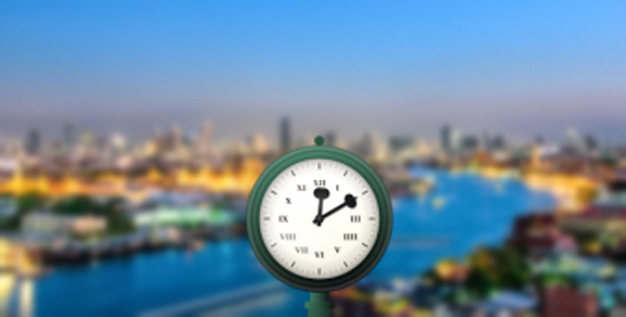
12:10
